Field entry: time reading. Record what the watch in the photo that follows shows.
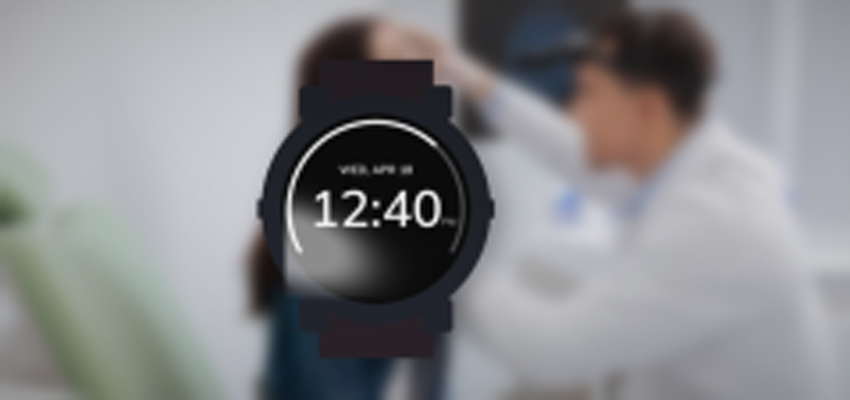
12:40
